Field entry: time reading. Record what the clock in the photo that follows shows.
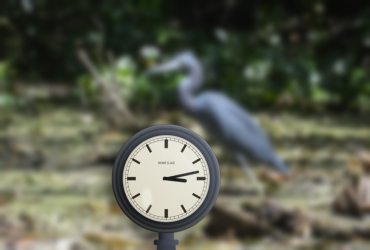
3:13
